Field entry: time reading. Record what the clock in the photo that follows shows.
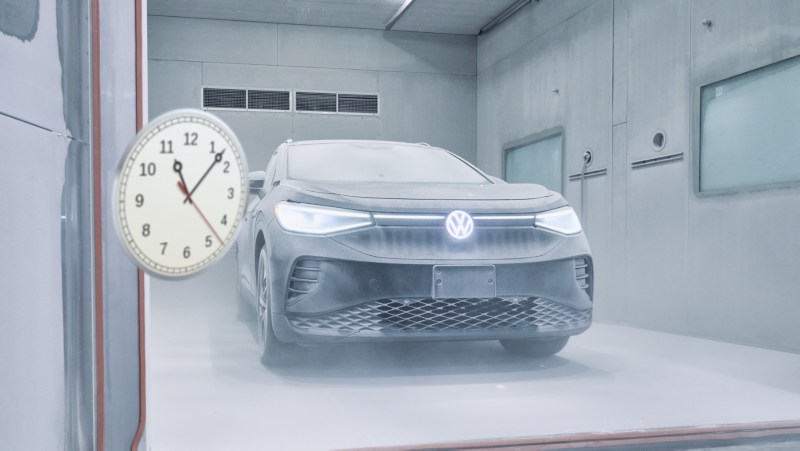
11:07:23
